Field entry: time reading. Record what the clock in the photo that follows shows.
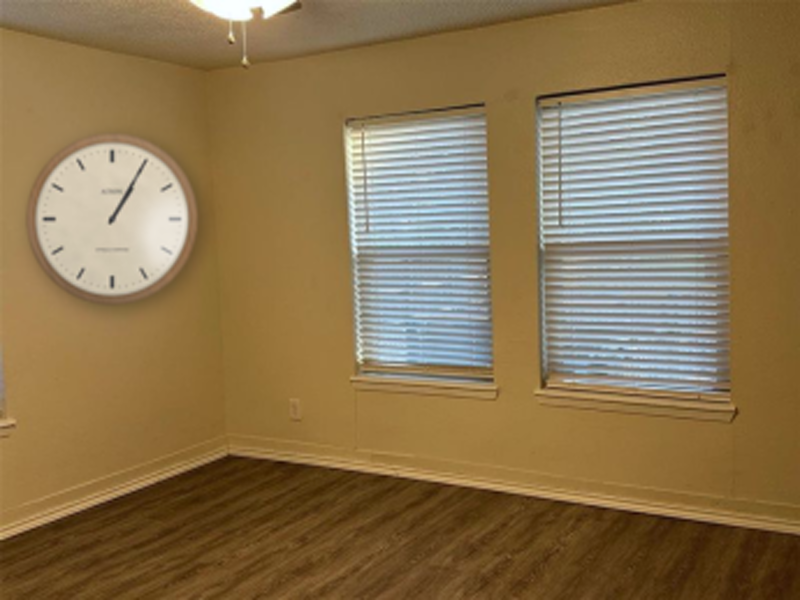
1:05
